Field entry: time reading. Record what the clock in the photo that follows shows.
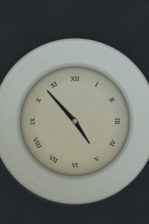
4:53
